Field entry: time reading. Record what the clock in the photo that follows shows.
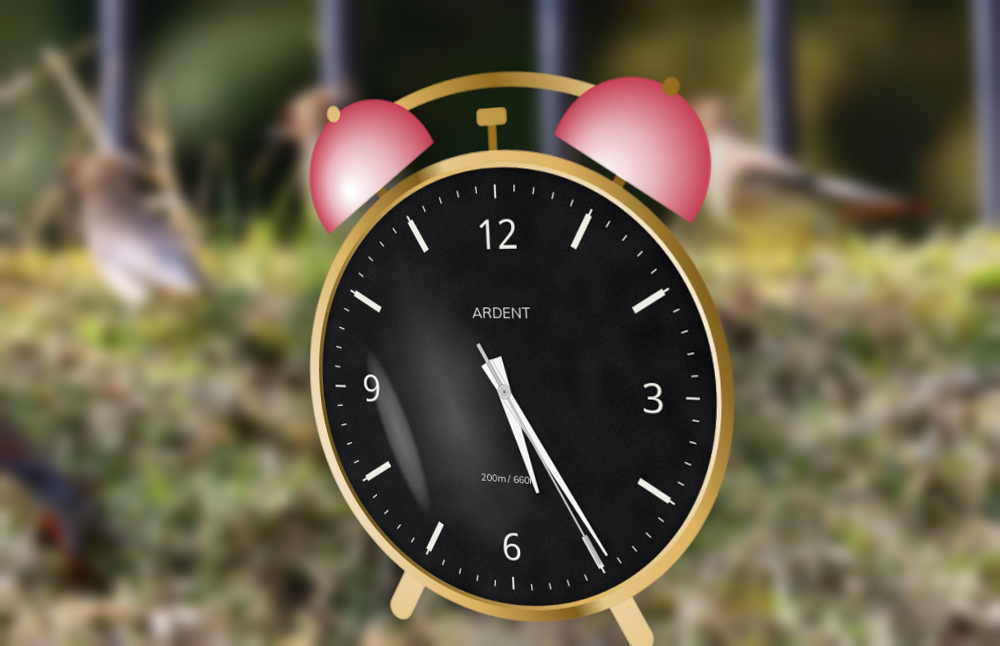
5:24:25
